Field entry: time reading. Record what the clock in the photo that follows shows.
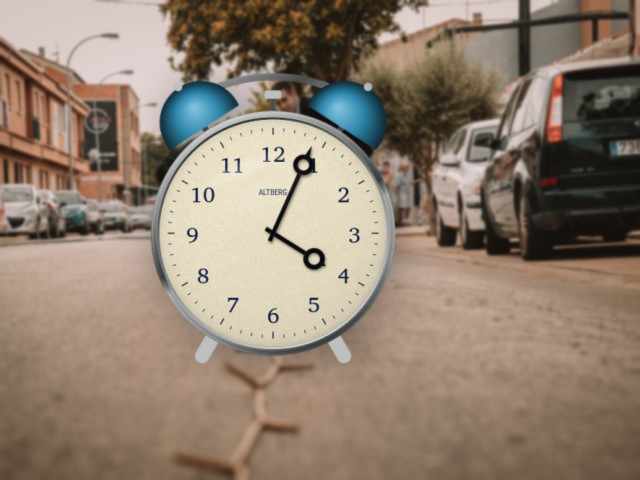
4:04
